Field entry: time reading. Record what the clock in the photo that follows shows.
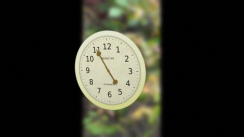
4:55
